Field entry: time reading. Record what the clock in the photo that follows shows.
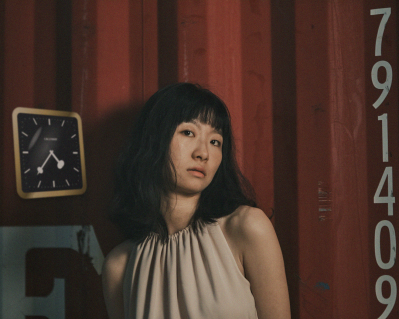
4:37
